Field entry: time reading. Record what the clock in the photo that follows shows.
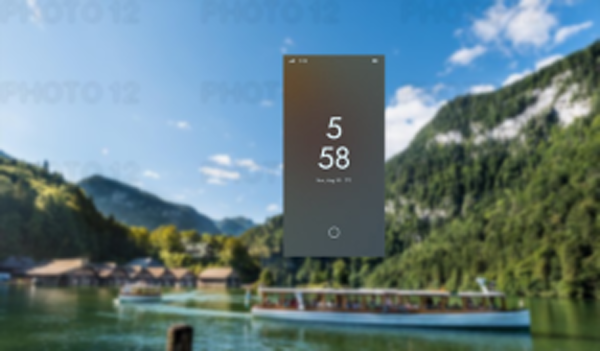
5:58
